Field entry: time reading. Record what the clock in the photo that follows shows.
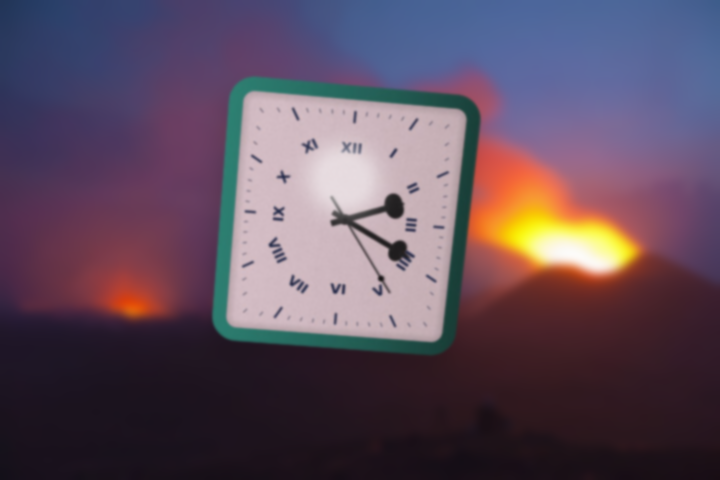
2:19:24
